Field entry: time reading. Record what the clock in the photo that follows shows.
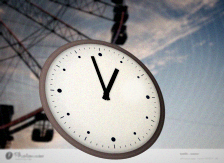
12:58
